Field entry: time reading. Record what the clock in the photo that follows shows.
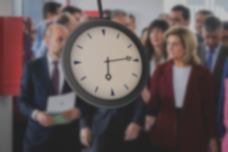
6:14
